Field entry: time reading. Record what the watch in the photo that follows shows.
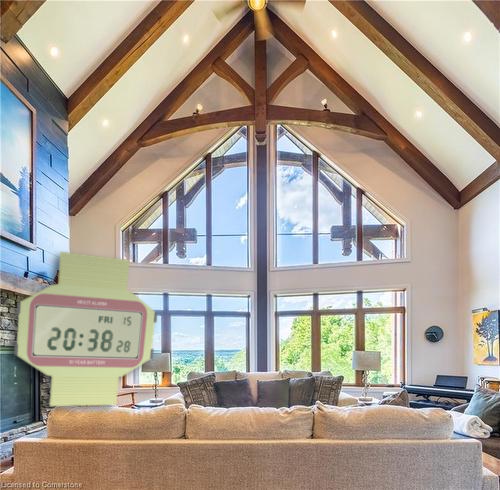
20:38:28
